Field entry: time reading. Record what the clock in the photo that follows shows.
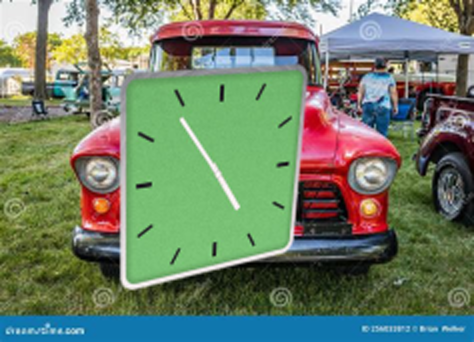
4:54
